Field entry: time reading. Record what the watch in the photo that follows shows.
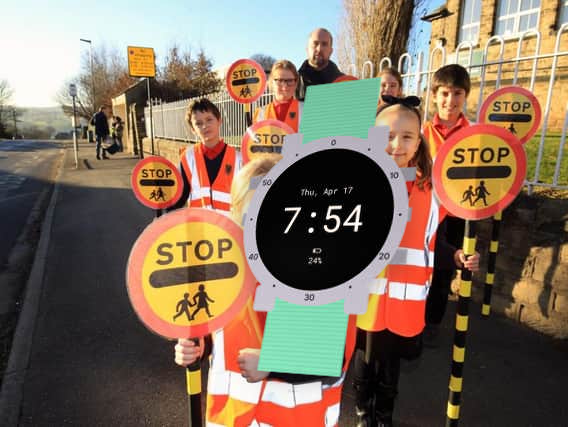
7:54
